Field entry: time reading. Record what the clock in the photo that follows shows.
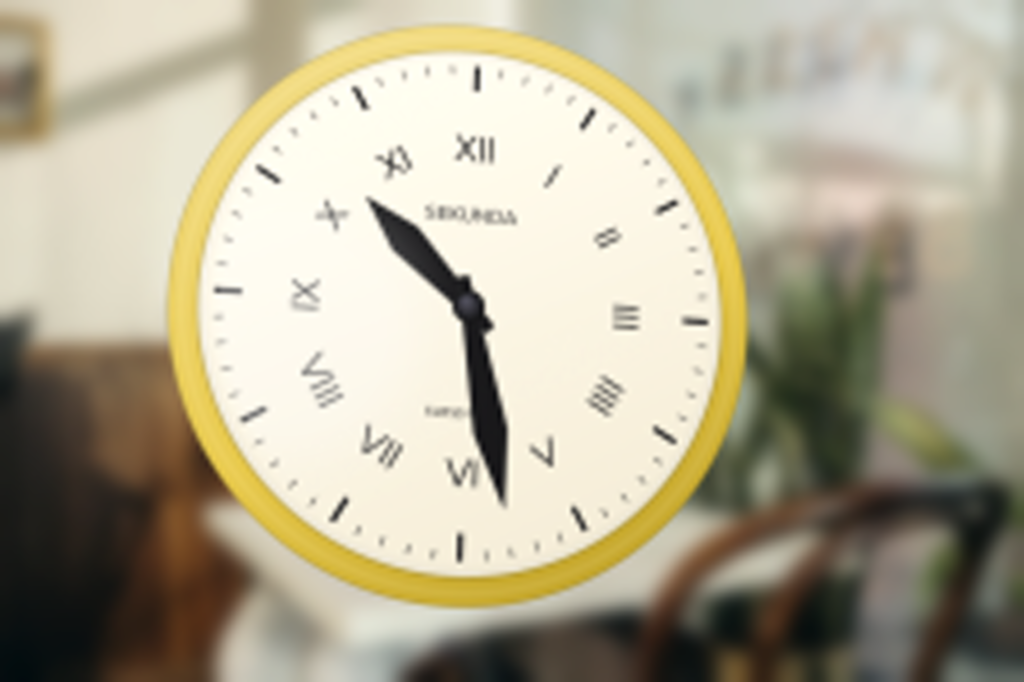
10:28
